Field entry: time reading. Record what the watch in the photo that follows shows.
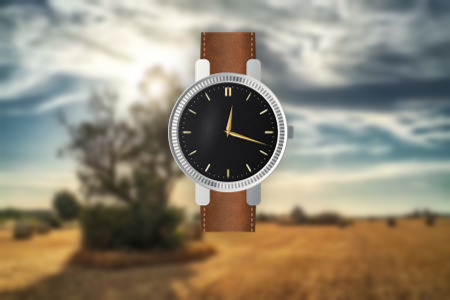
12:18
